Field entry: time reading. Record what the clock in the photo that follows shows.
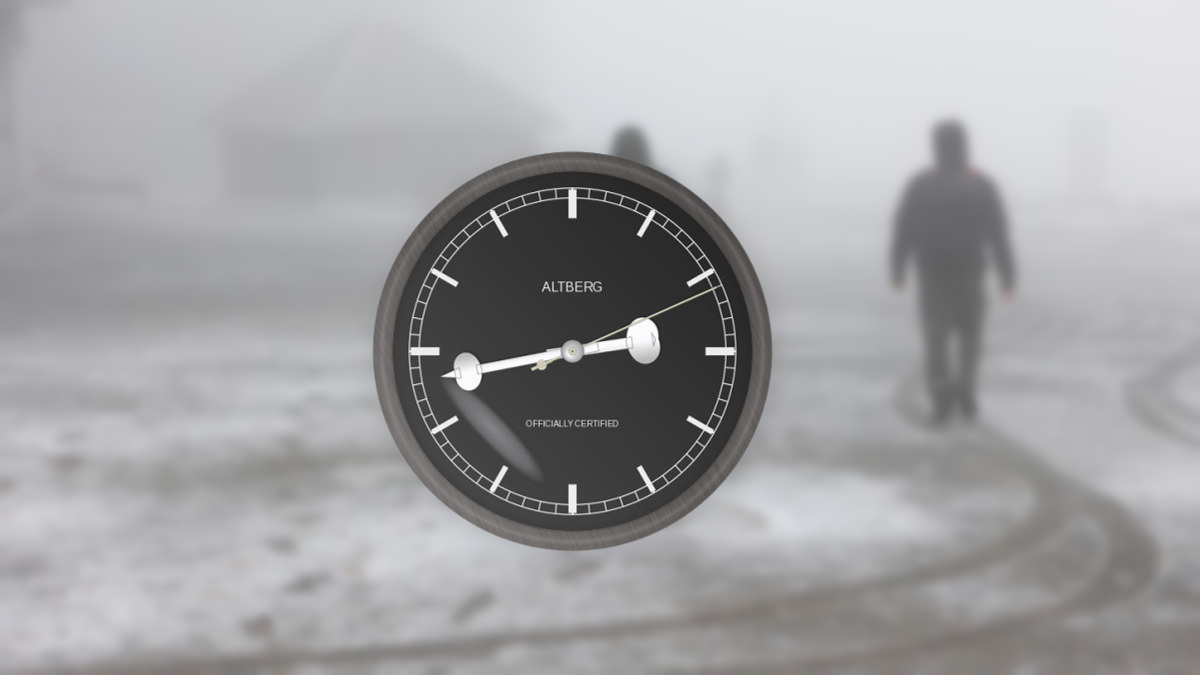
2:43:11
